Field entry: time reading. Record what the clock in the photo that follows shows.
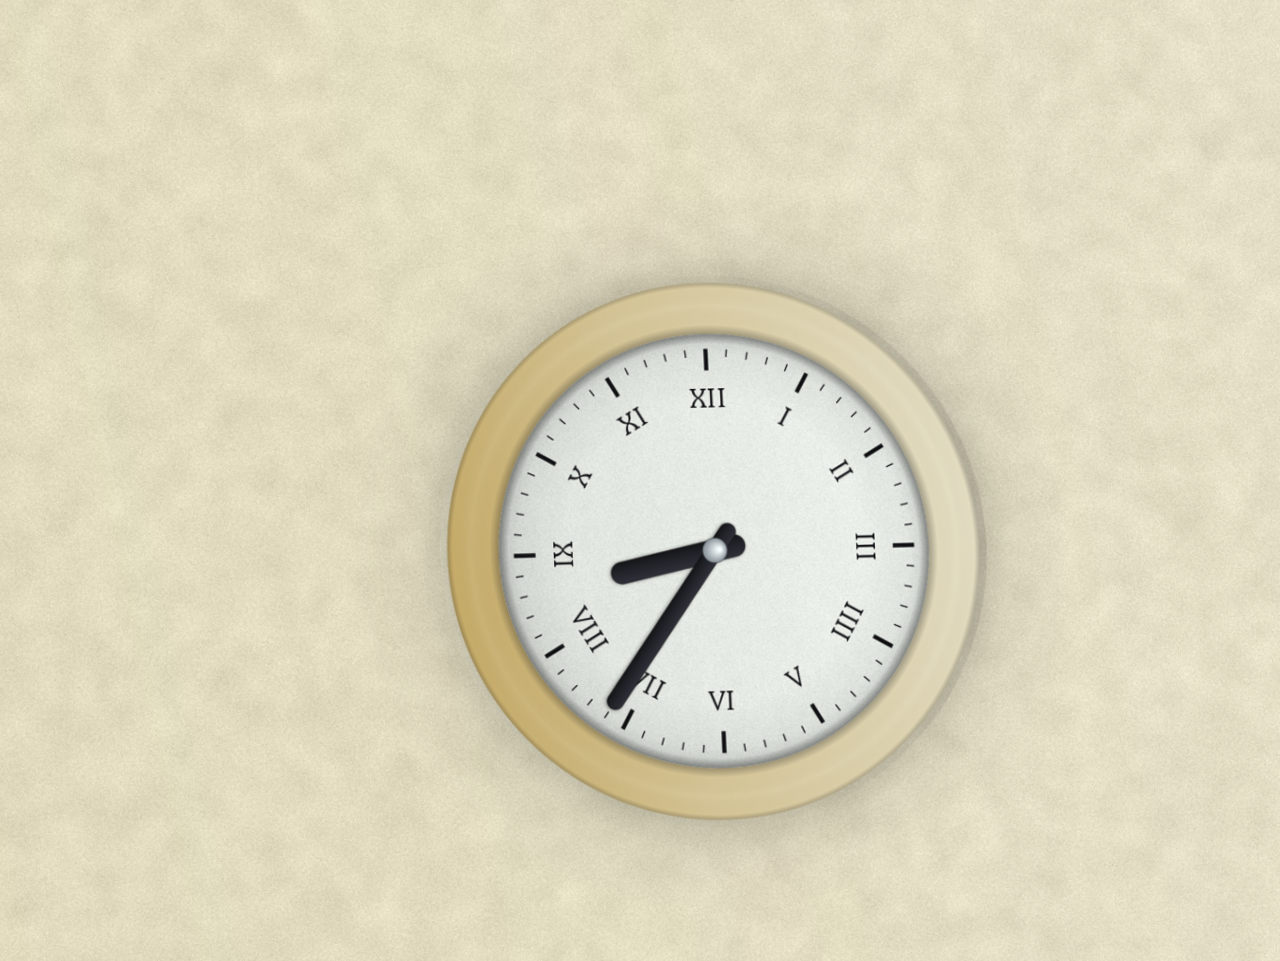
8:36
